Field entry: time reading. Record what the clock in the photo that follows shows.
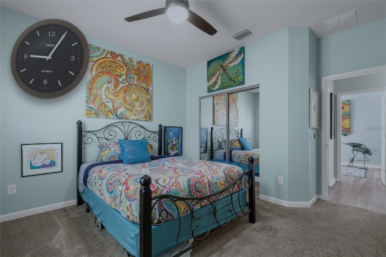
9:05
